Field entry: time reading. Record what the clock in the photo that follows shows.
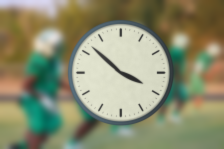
3:52
